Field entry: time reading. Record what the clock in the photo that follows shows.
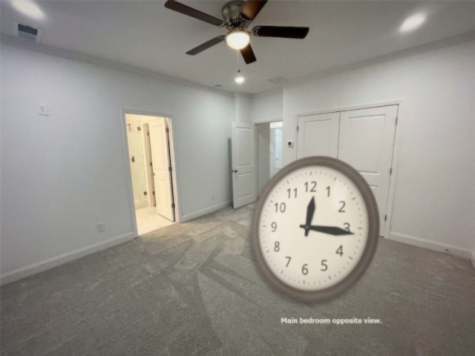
12:16
